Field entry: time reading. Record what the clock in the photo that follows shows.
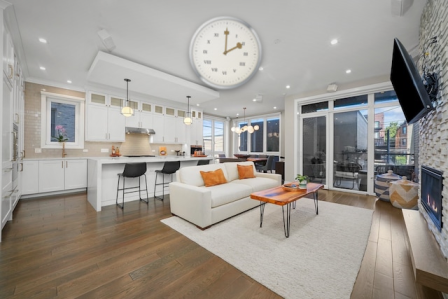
2:00
